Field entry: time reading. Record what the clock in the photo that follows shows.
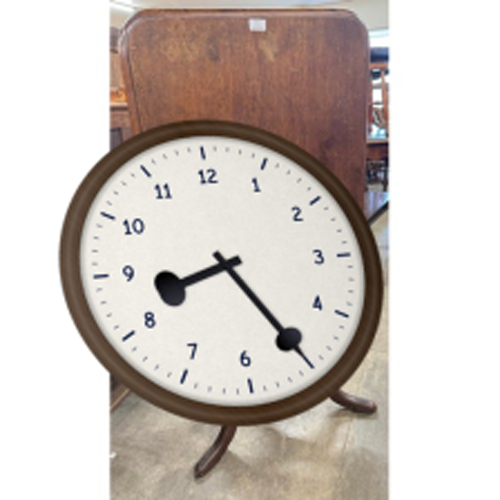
8:25
